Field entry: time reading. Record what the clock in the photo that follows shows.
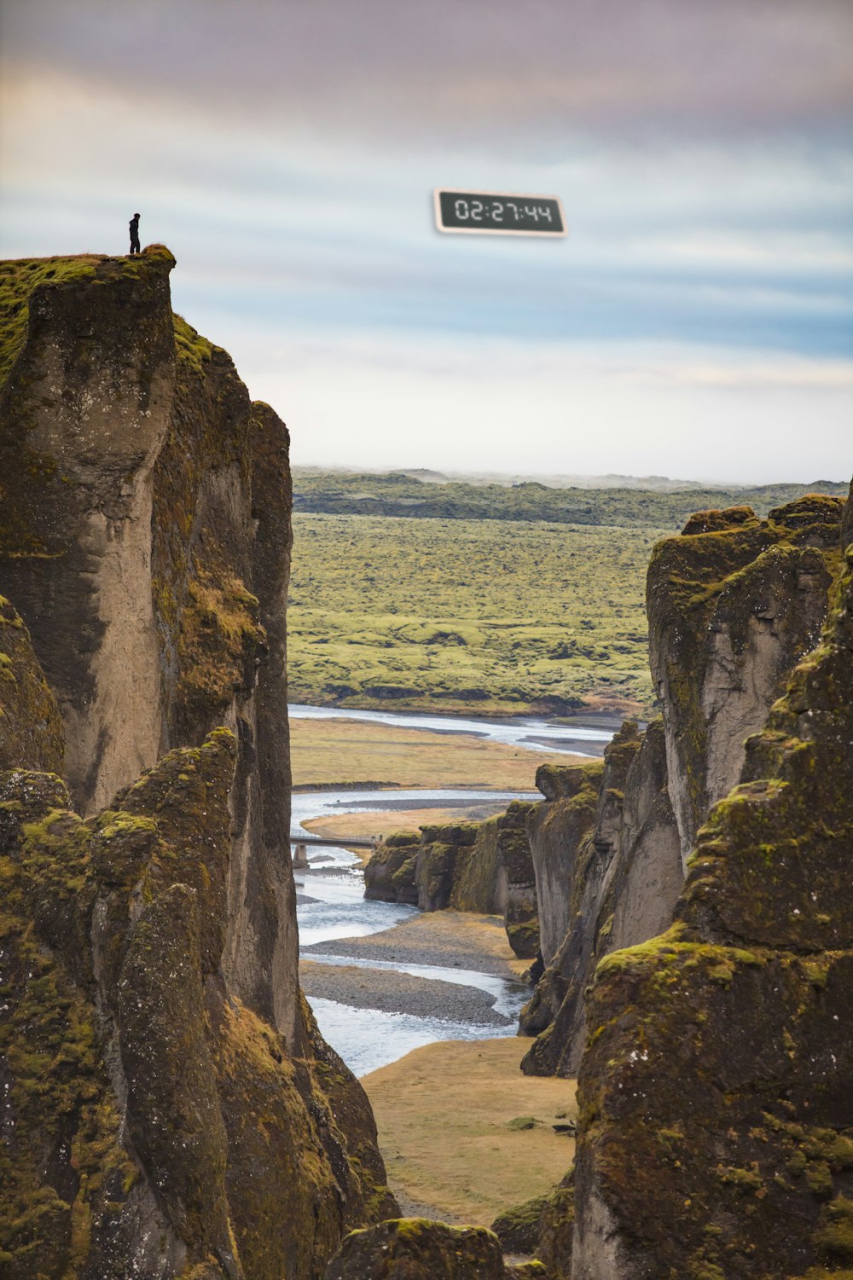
2:27:44
